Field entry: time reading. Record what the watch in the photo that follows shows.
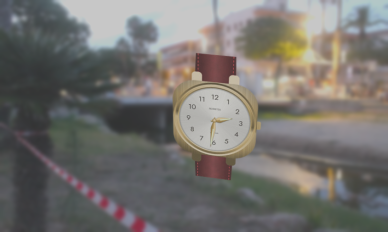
2:31
